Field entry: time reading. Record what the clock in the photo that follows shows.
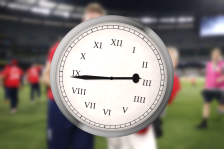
2:44
